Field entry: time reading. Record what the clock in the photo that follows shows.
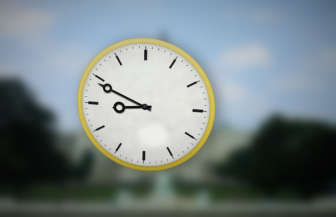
8:49
